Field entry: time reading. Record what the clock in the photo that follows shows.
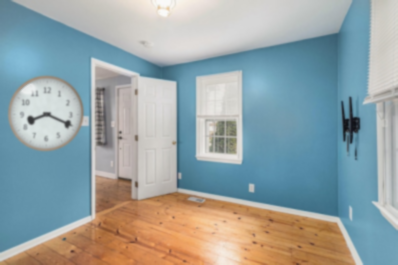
8:19
